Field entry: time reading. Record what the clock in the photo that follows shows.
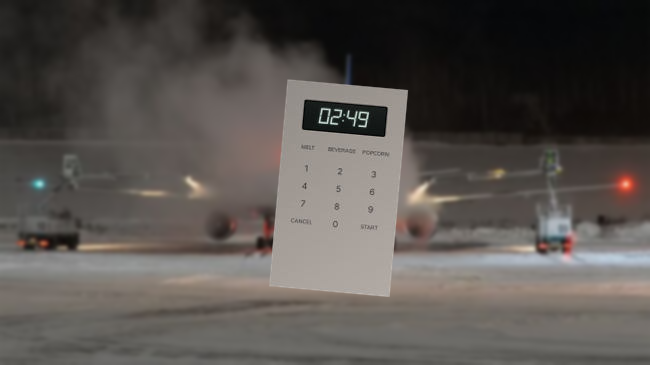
2:49
